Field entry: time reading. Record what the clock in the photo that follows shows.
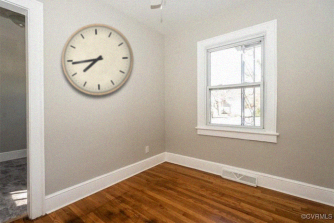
7:44
